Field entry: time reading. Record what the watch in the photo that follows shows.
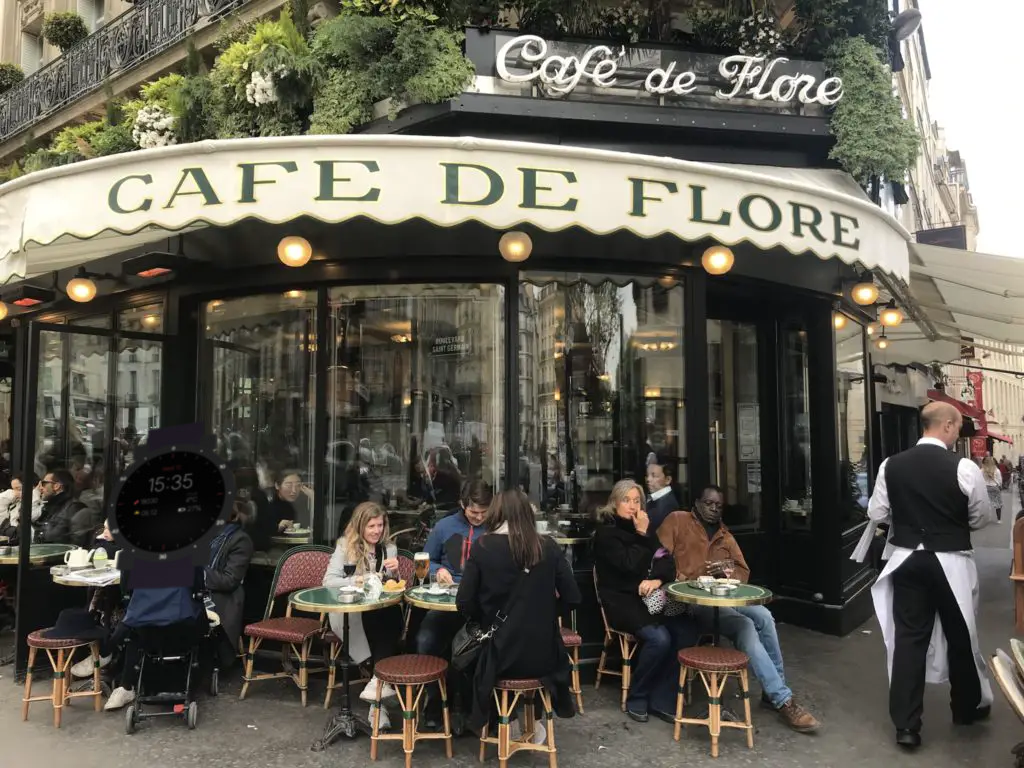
15:35
